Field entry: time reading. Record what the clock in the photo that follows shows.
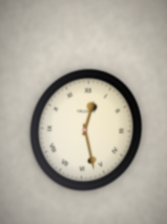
12:27
